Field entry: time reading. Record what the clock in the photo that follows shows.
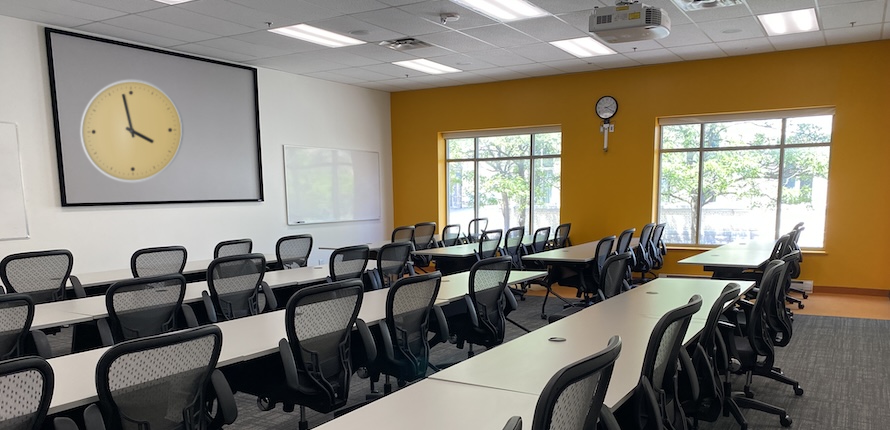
3:58
